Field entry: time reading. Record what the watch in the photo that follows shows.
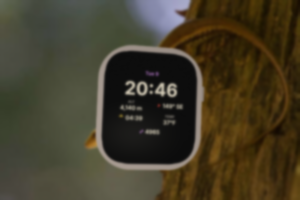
20:46
